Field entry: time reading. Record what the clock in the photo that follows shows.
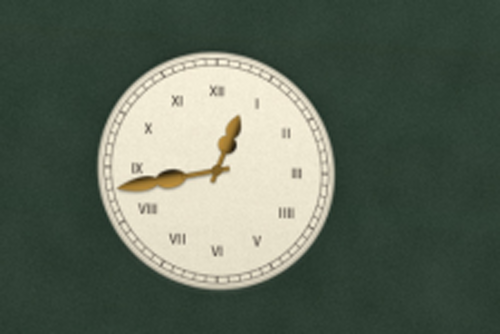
12:43
